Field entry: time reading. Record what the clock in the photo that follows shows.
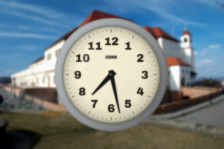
7:28
